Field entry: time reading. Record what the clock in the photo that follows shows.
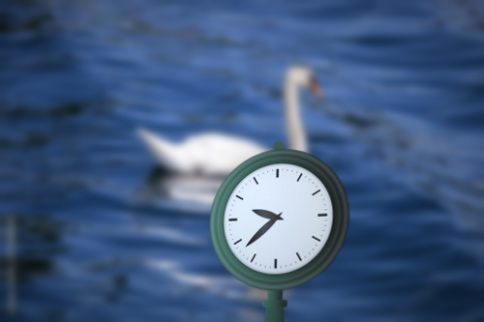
9:38
